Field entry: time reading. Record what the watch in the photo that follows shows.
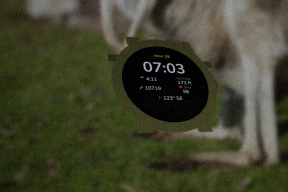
7:03
